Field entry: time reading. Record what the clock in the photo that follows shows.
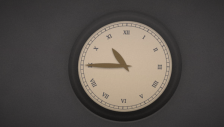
10:45
